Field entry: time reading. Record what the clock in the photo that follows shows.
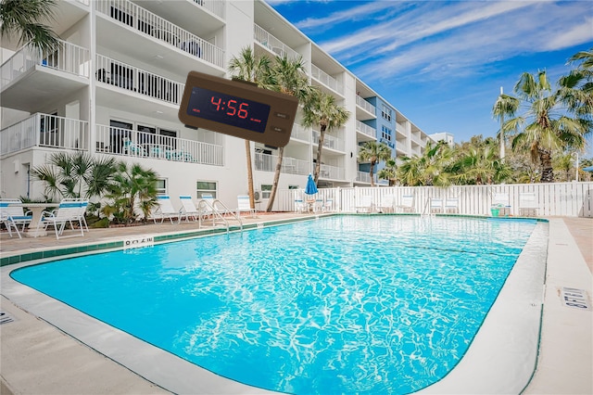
4:56
